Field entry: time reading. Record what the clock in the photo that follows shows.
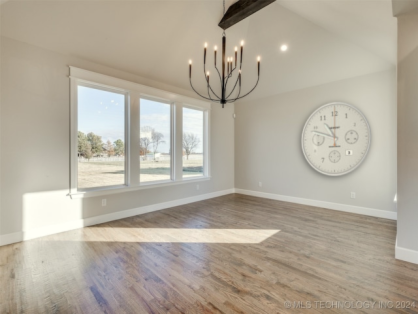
10:48
